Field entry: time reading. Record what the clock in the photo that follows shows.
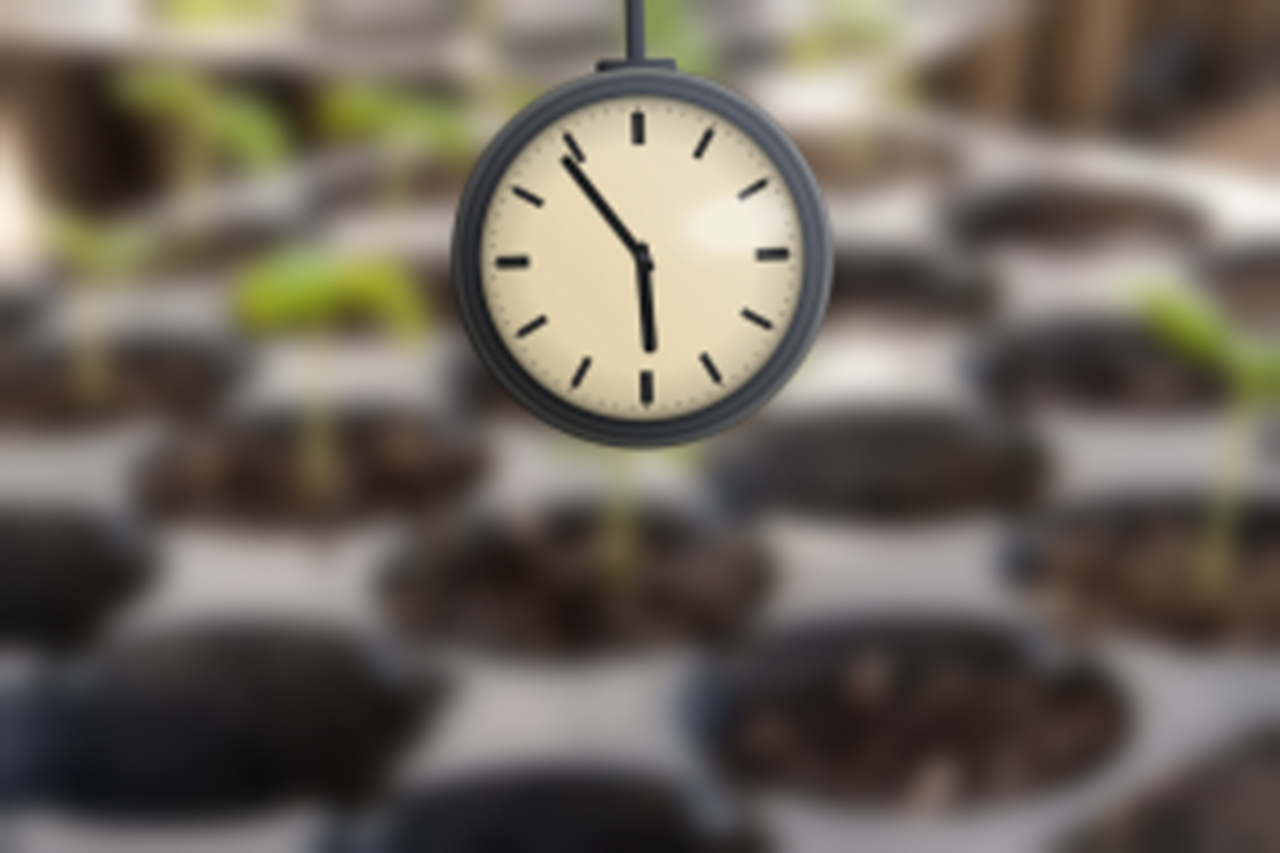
5:54
